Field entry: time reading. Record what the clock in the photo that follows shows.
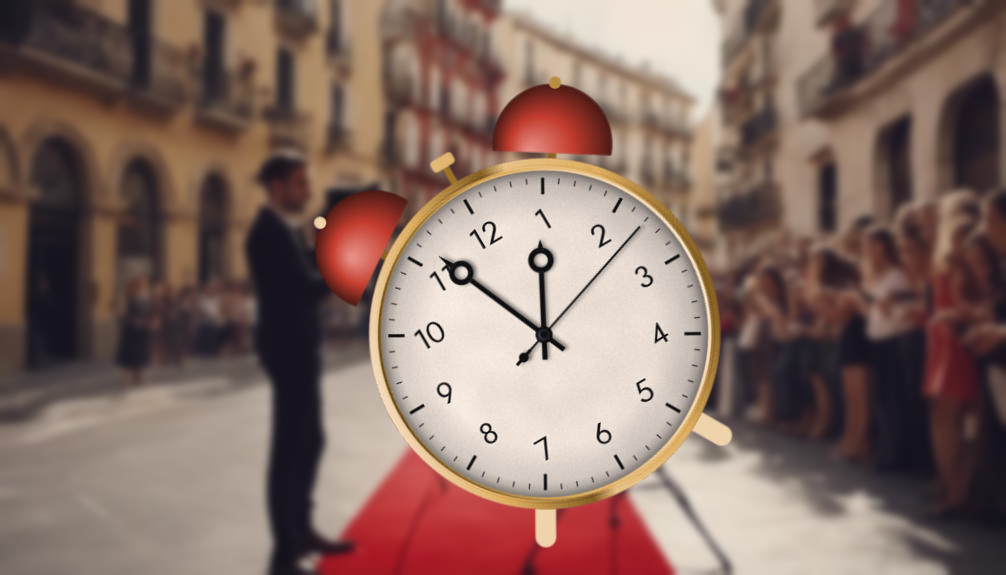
12:56:12
